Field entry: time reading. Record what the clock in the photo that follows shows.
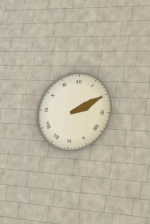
2:10
